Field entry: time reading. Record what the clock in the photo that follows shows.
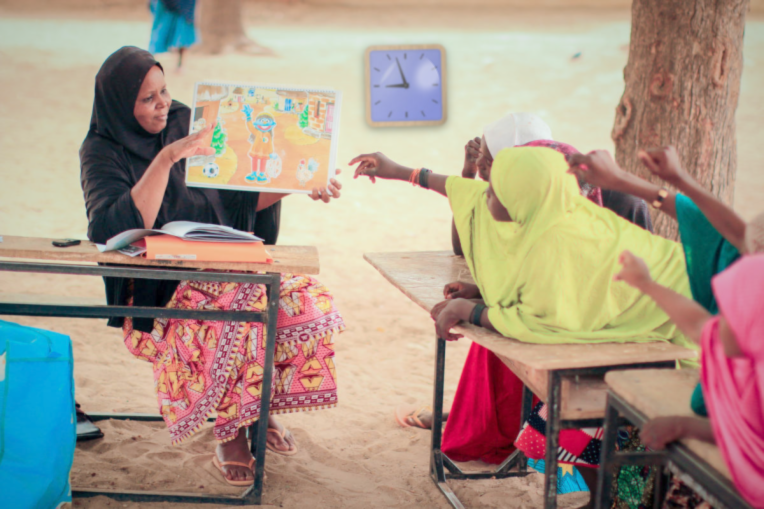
8:57
